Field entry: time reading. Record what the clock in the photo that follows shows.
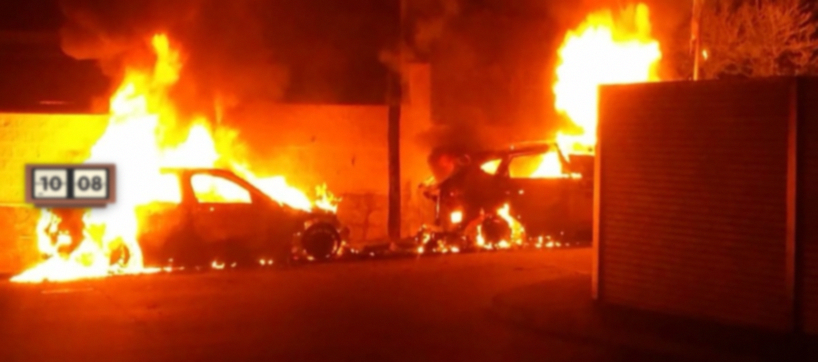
10:08
